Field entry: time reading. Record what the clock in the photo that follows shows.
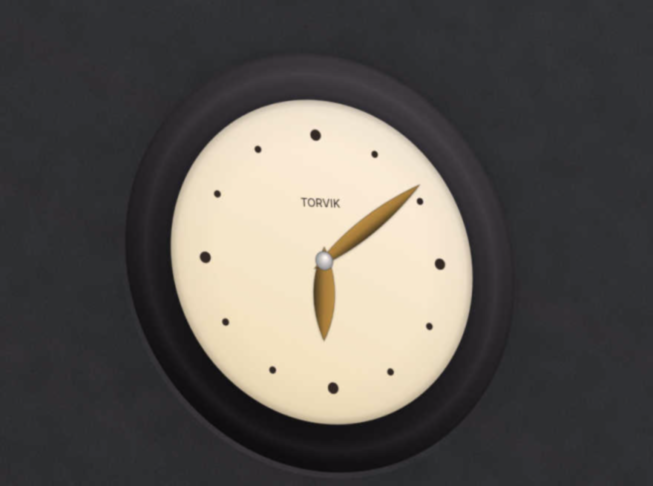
6:09
